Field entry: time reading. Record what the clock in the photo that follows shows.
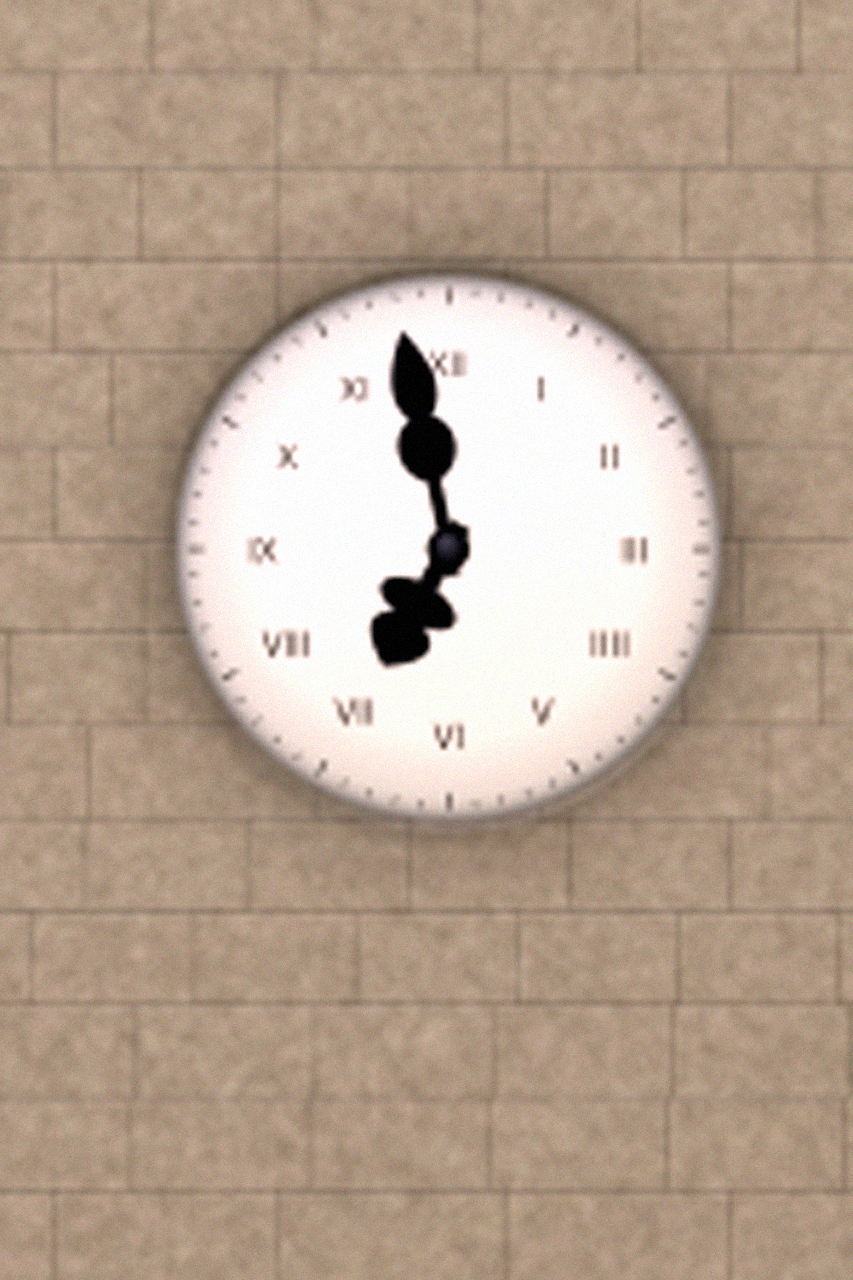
6:58
